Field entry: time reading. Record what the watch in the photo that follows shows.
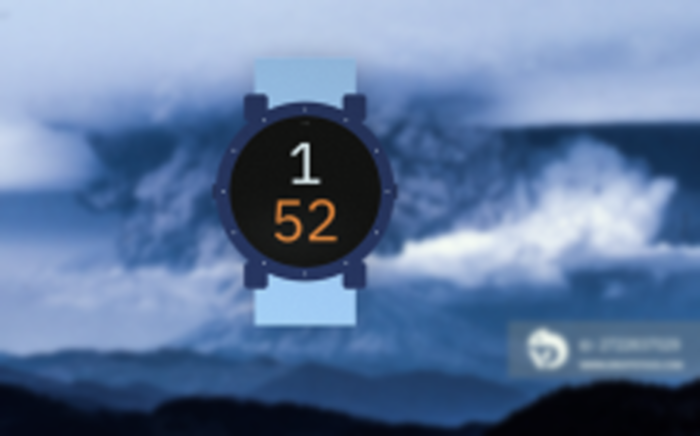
1:52
